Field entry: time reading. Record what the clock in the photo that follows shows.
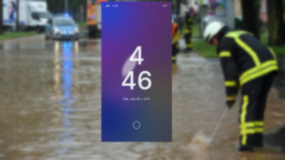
4:46
